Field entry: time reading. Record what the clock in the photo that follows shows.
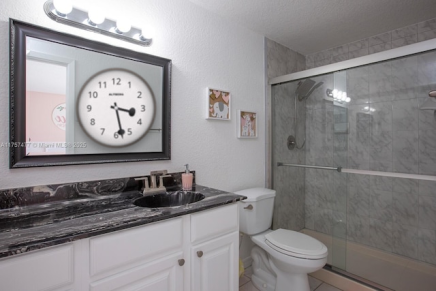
3:28
